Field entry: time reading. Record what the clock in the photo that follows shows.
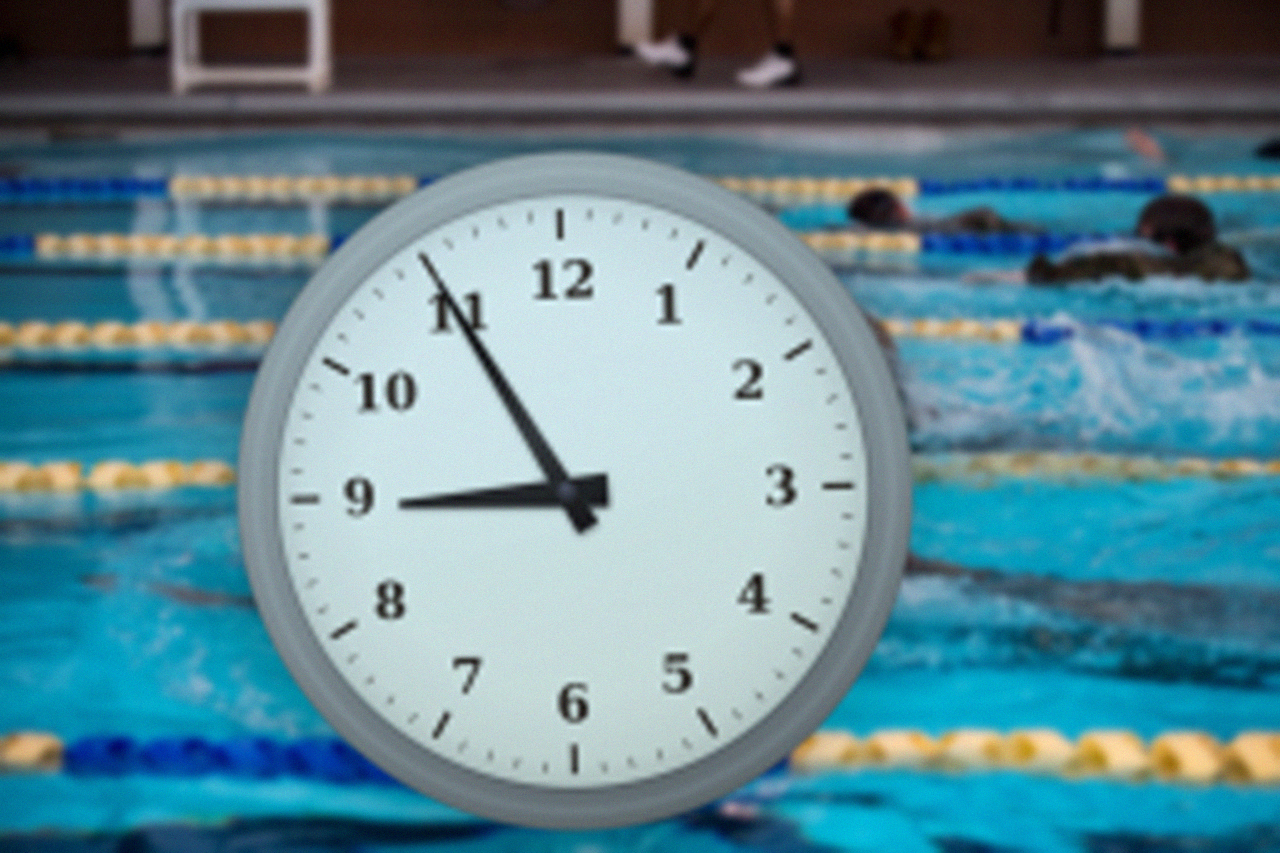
8:55
